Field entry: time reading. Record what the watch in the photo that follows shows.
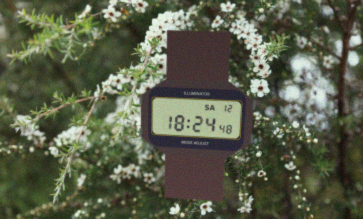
18:24:48
